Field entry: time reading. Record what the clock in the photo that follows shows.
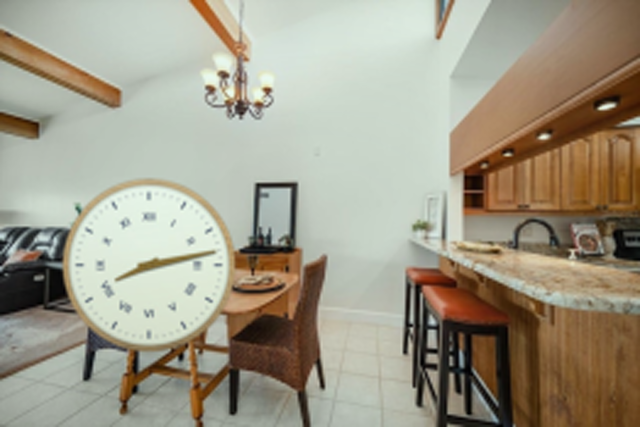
8:13
